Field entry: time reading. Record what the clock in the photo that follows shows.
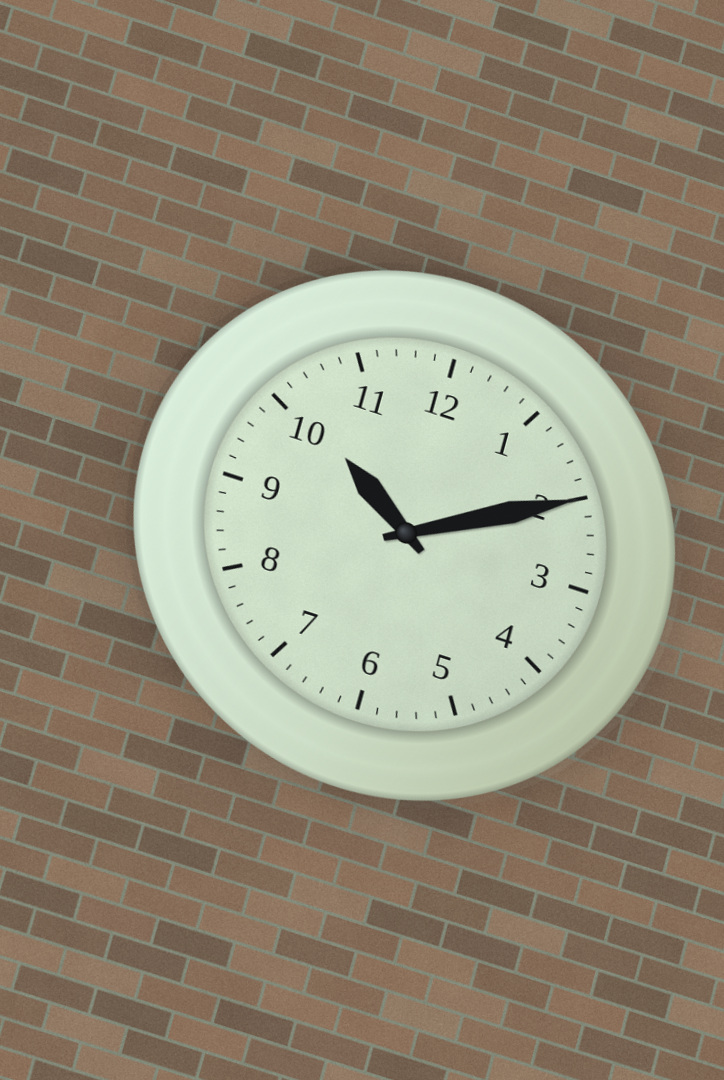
10:10
